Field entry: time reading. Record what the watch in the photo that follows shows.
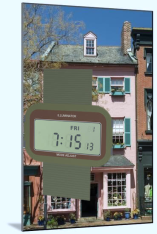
7:15:13
